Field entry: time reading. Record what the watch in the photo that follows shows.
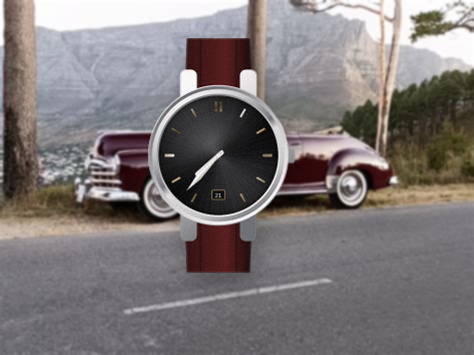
7:37
